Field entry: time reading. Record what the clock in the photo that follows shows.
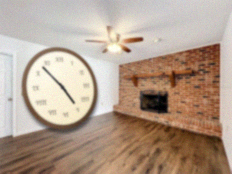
4:53
